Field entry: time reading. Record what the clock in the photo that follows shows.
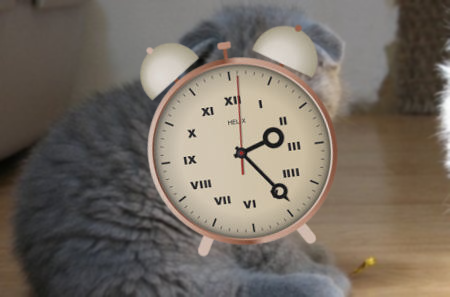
2:24:01
